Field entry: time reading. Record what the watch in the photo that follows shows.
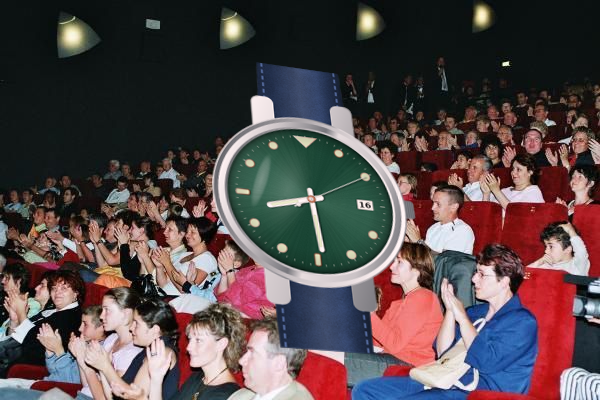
8:29:10
